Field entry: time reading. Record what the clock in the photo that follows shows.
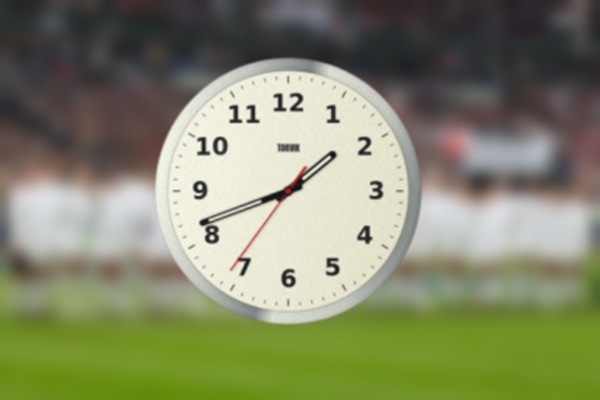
1:41:36
